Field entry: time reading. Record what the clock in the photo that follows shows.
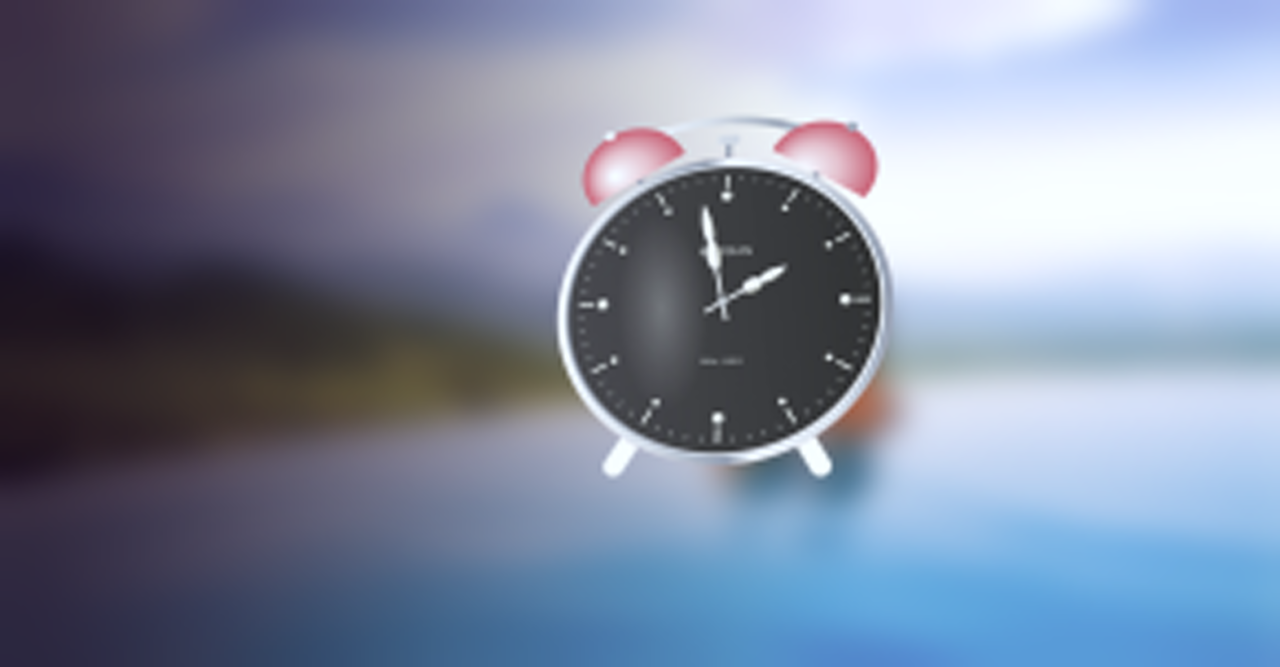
1:58
